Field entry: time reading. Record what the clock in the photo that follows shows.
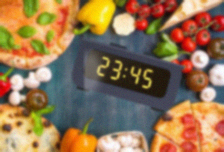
23:45
